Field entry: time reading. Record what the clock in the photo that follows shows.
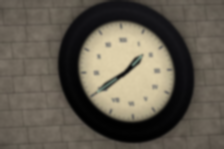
1:40
